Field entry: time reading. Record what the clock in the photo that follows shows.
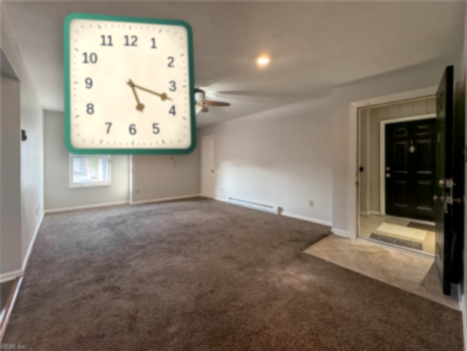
5:18
